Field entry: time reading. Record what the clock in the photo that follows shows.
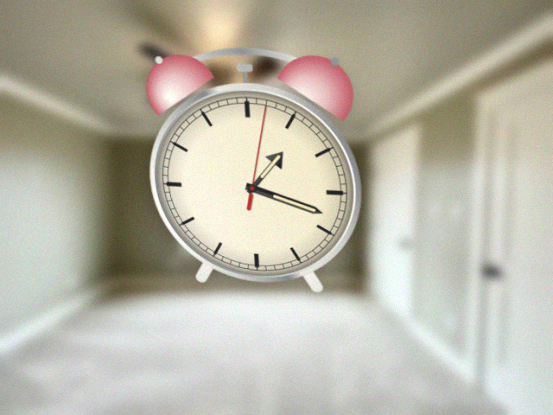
1:18:02
